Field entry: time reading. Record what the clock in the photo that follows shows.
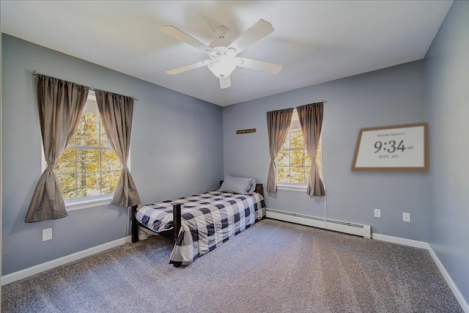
9:34
